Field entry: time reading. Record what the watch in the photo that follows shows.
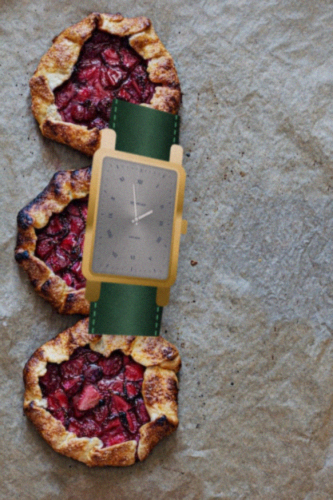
1:58
